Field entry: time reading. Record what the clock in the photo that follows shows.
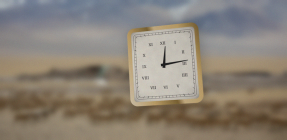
12:14
